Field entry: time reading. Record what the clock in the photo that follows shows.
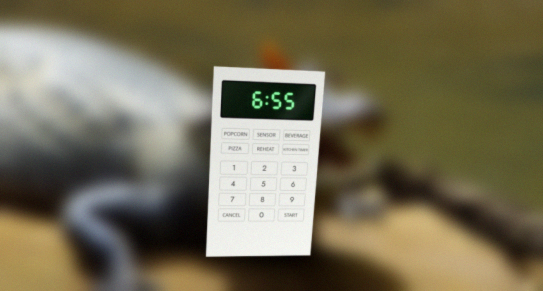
6:55
